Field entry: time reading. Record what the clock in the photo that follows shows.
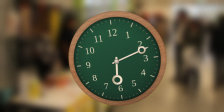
6:12
